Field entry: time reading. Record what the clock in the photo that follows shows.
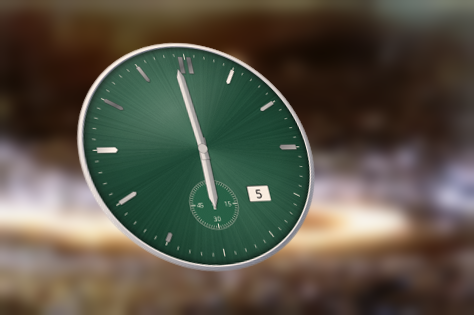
5:59
